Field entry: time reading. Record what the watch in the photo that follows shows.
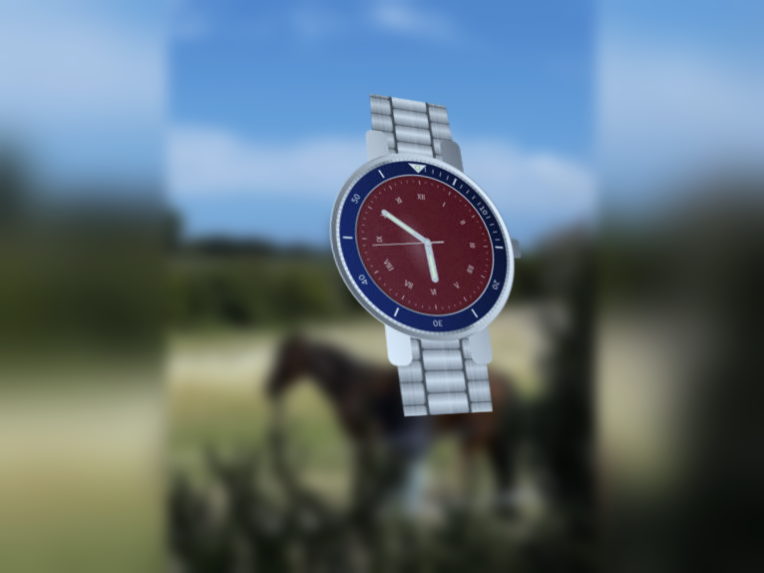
5:50:44
